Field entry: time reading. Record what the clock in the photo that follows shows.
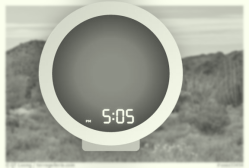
5:05
